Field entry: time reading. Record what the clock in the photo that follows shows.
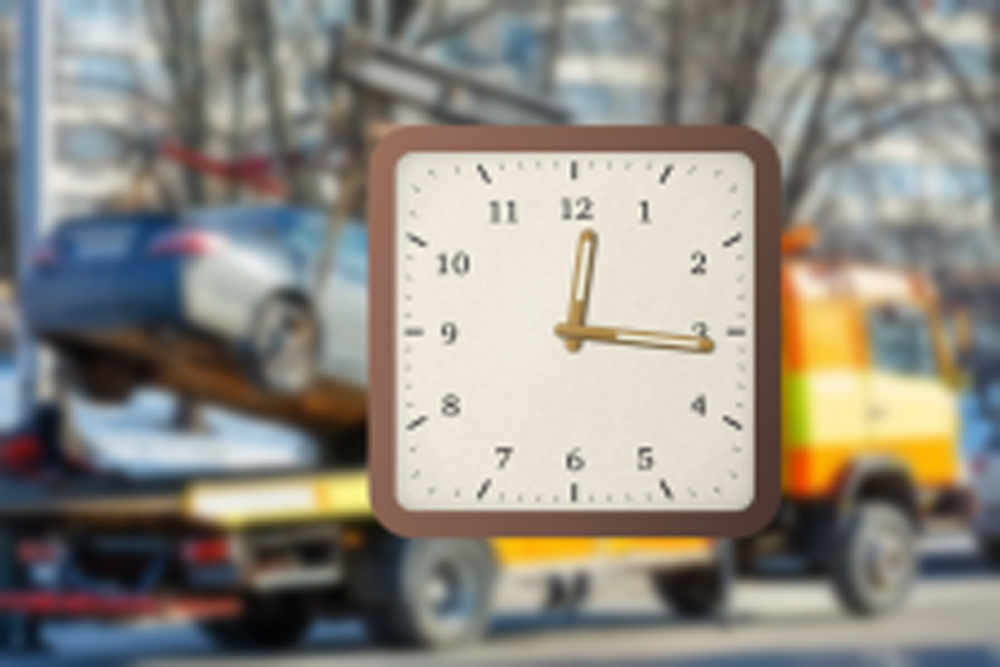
12:16
